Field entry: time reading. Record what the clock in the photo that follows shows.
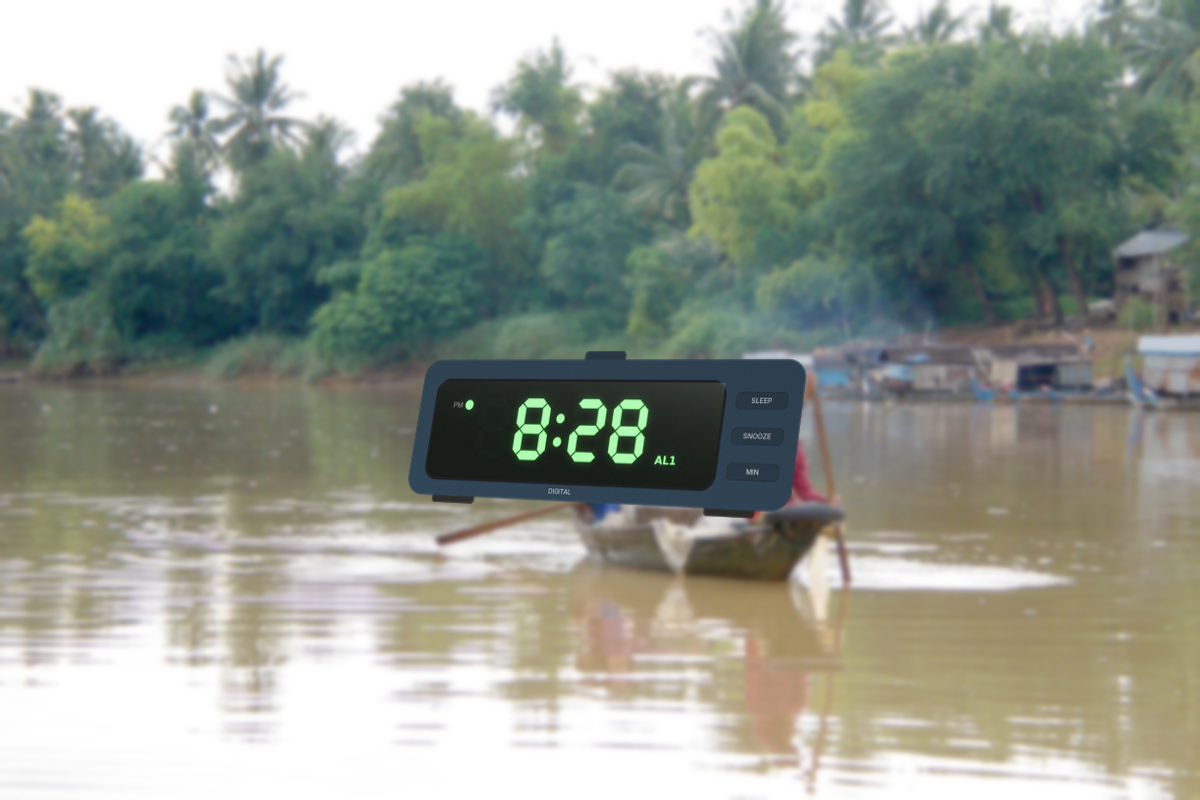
8:28
